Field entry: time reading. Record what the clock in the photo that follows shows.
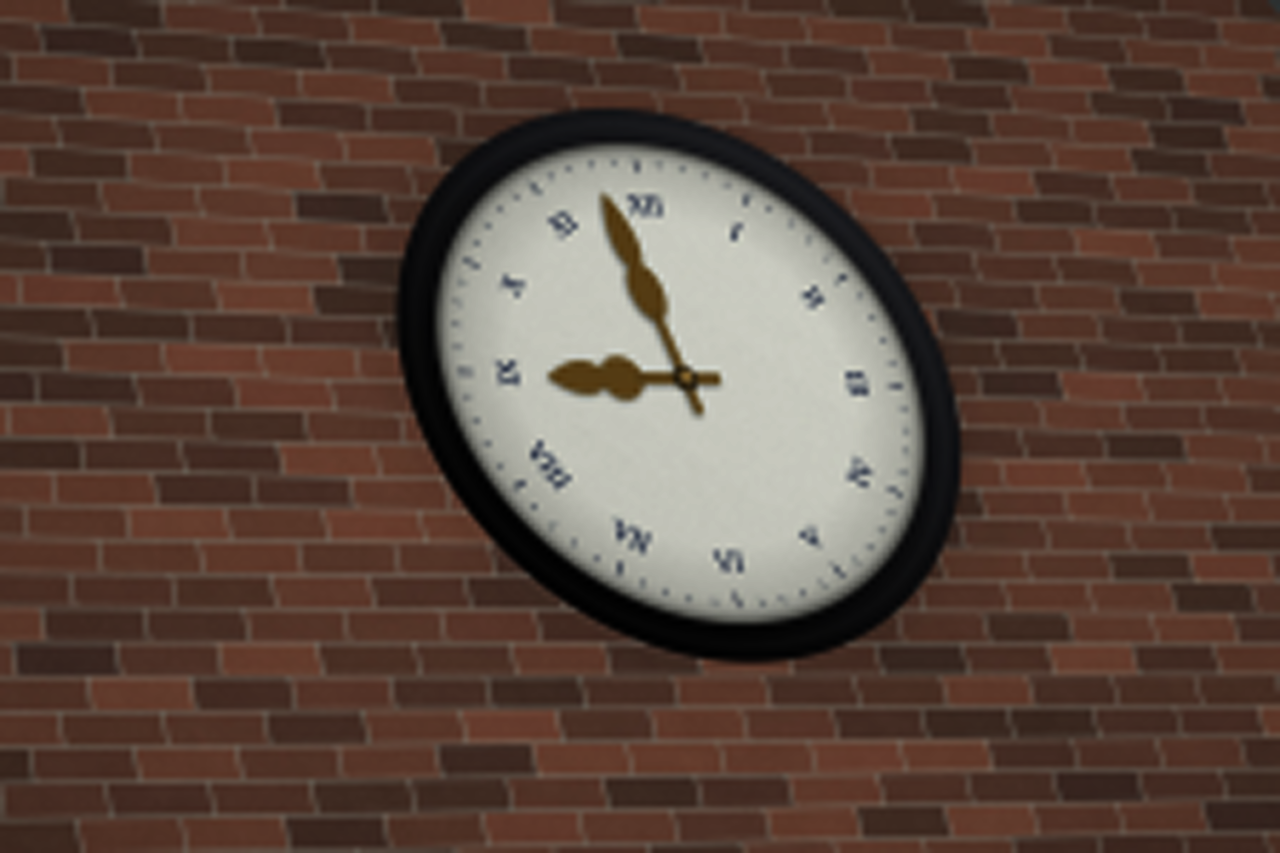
8:58
